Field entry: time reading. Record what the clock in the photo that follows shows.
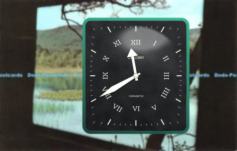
11:40
